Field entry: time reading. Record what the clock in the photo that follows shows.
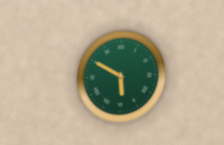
5:50
